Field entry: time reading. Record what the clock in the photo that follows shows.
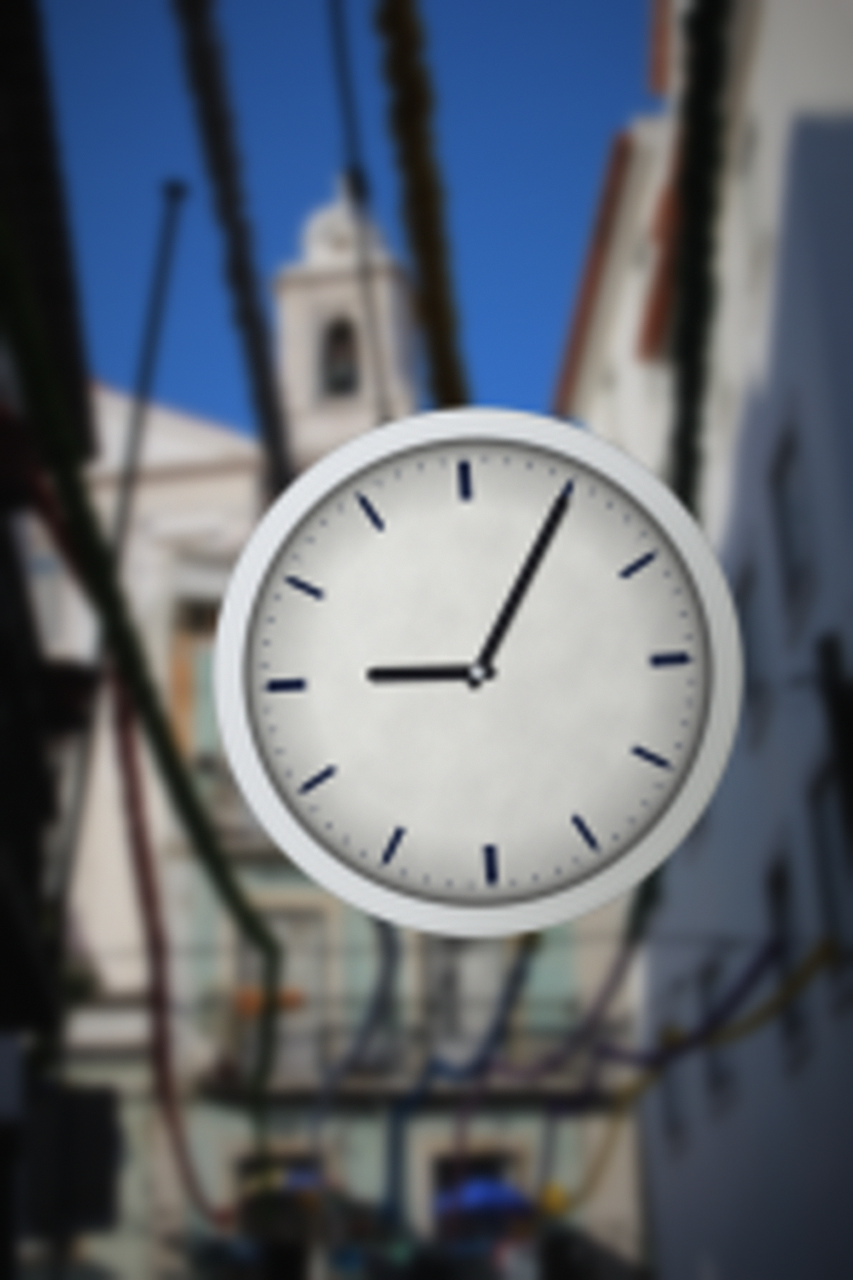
9:05
